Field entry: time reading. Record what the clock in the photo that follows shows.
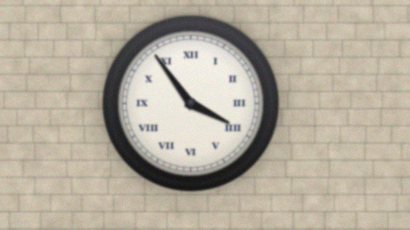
3:54
